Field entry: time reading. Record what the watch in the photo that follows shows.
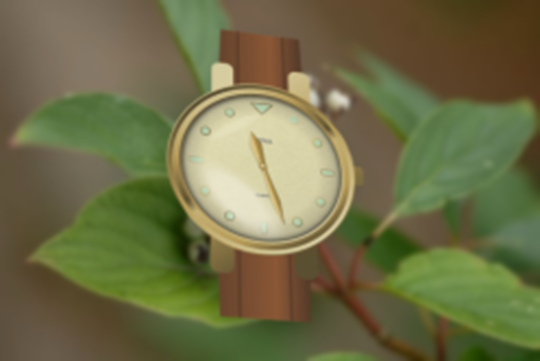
11:27
